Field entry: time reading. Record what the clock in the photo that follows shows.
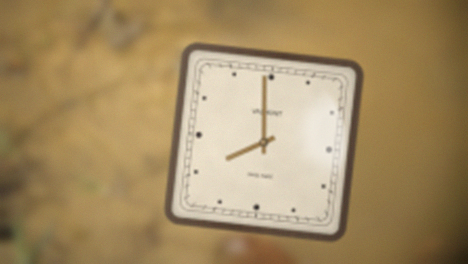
7:59
